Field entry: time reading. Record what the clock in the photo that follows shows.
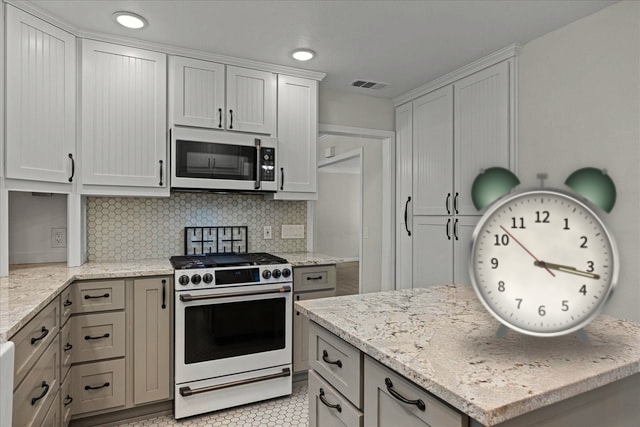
3:16:52
